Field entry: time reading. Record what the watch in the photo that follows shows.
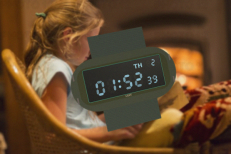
1:52:39
